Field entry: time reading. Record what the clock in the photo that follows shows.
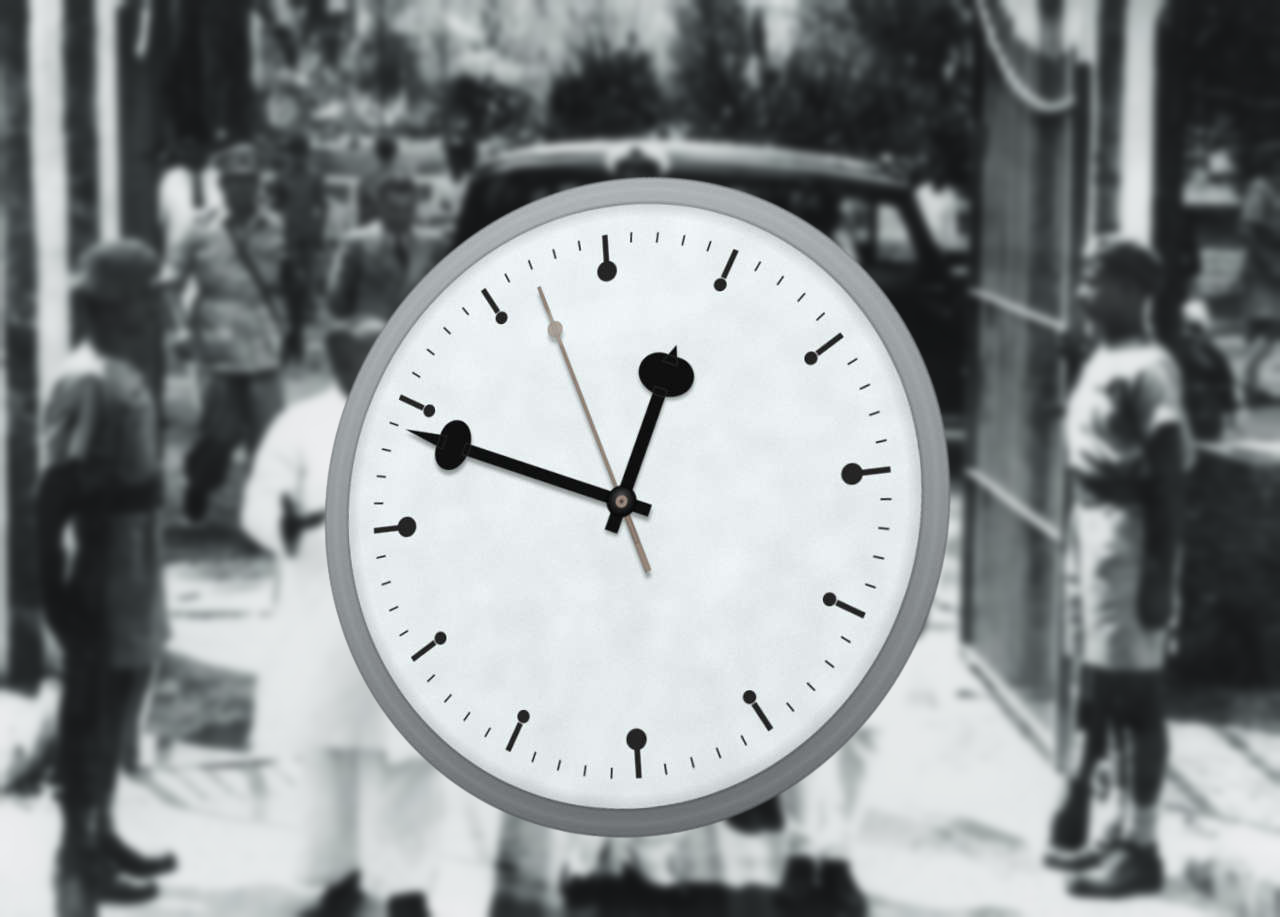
12:48:57
